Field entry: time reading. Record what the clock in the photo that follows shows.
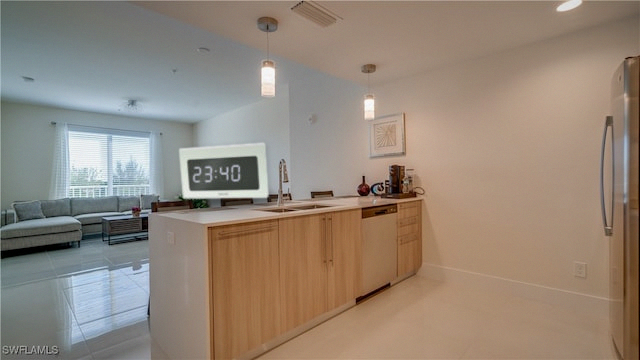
23:40
